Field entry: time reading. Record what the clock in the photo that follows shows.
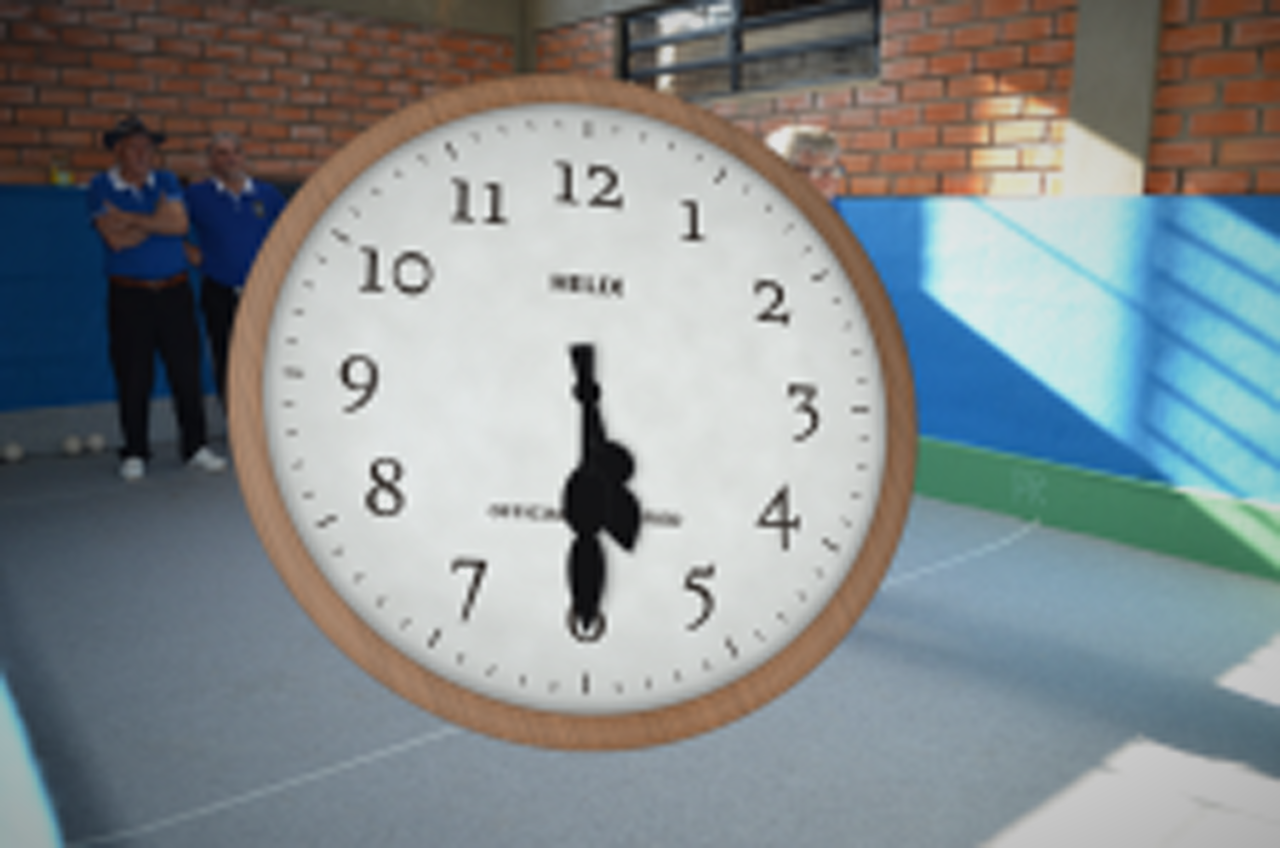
5:30
